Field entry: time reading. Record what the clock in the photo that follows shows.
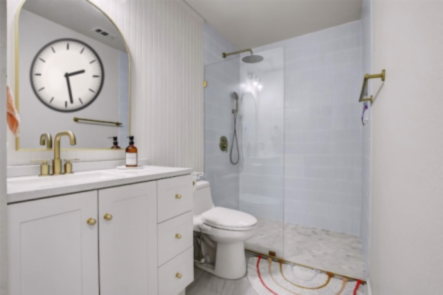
2:28
